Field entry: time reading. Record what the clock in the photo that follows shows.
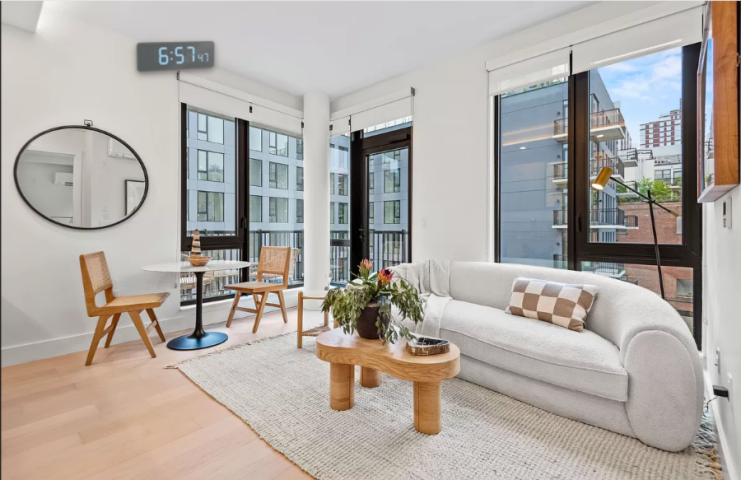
6:57:47
